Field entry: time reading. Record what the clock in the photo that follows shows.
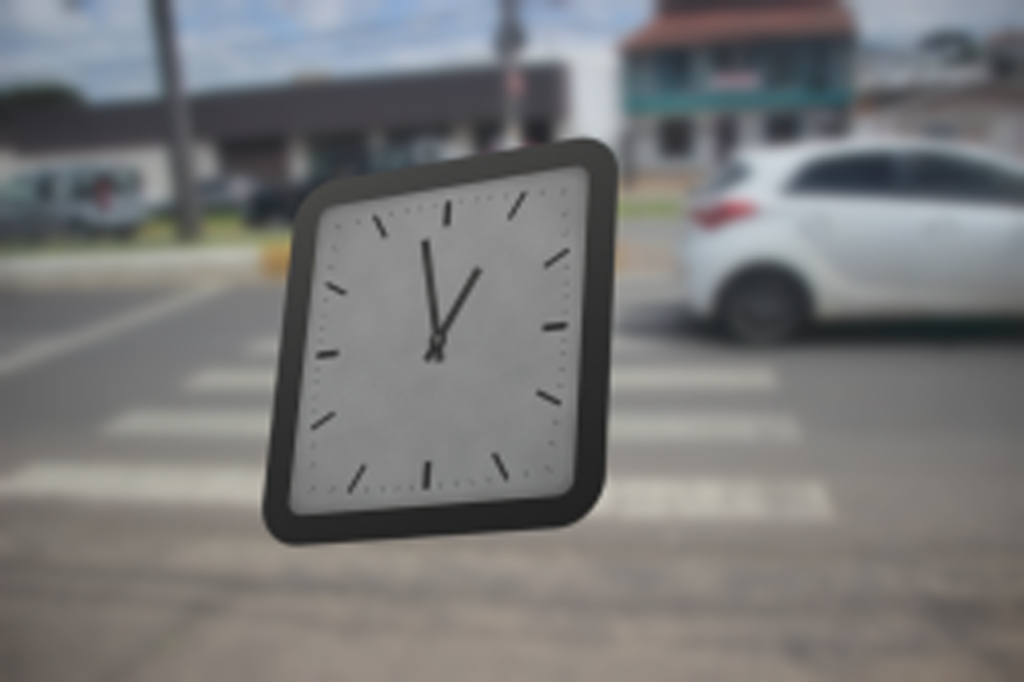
12:58
